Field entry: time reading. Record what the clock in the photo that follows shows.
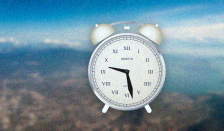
9:28
